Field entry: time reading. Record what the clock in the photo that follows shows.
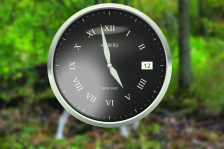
4:58
